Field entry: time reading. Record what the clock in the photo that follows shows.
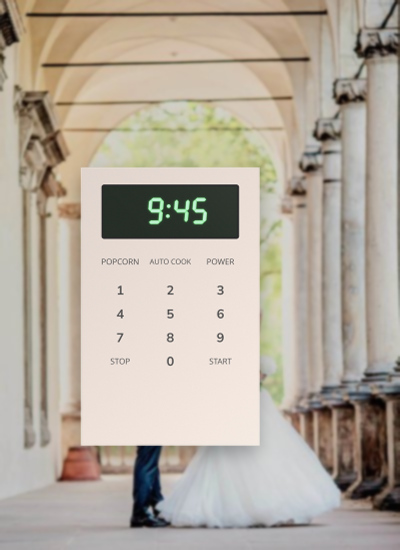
9:45
